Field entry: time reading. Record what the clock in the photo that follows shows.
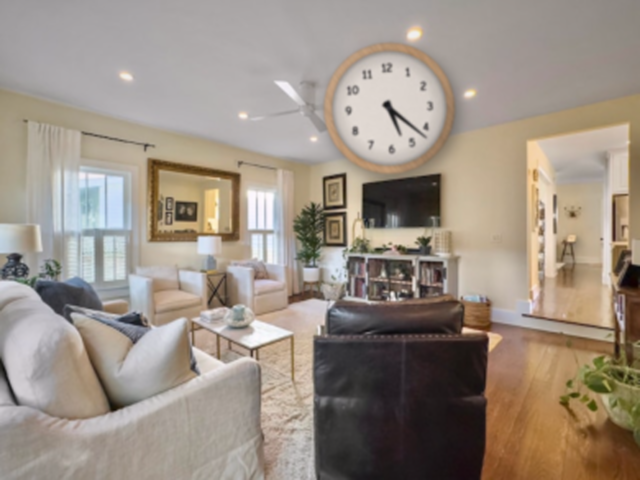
5:22
